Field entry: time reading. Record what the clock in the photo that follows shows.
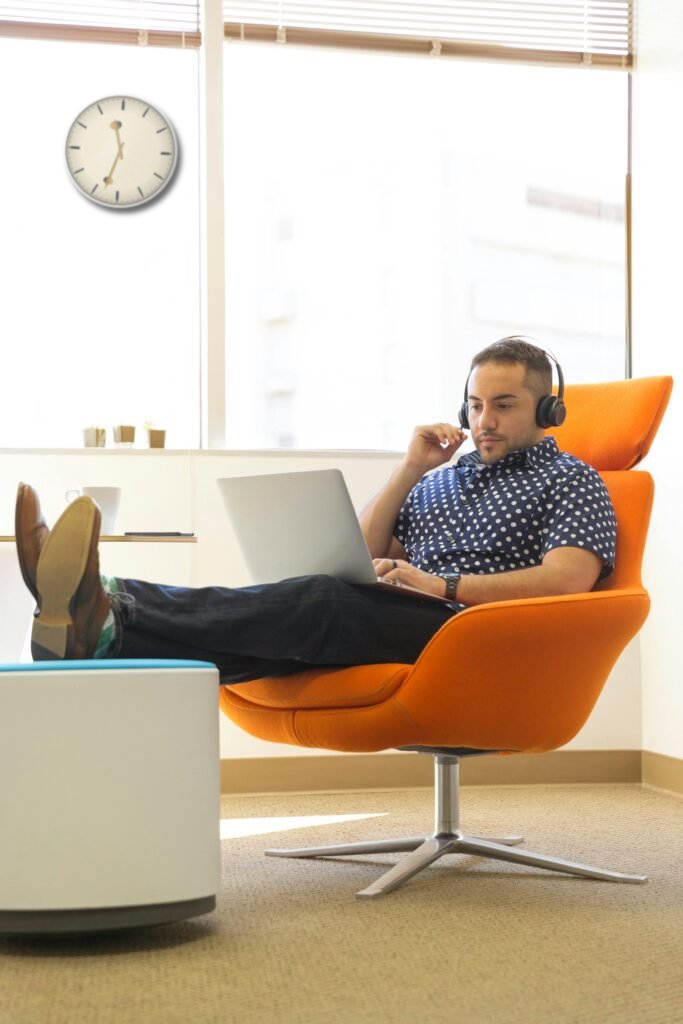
11:33
